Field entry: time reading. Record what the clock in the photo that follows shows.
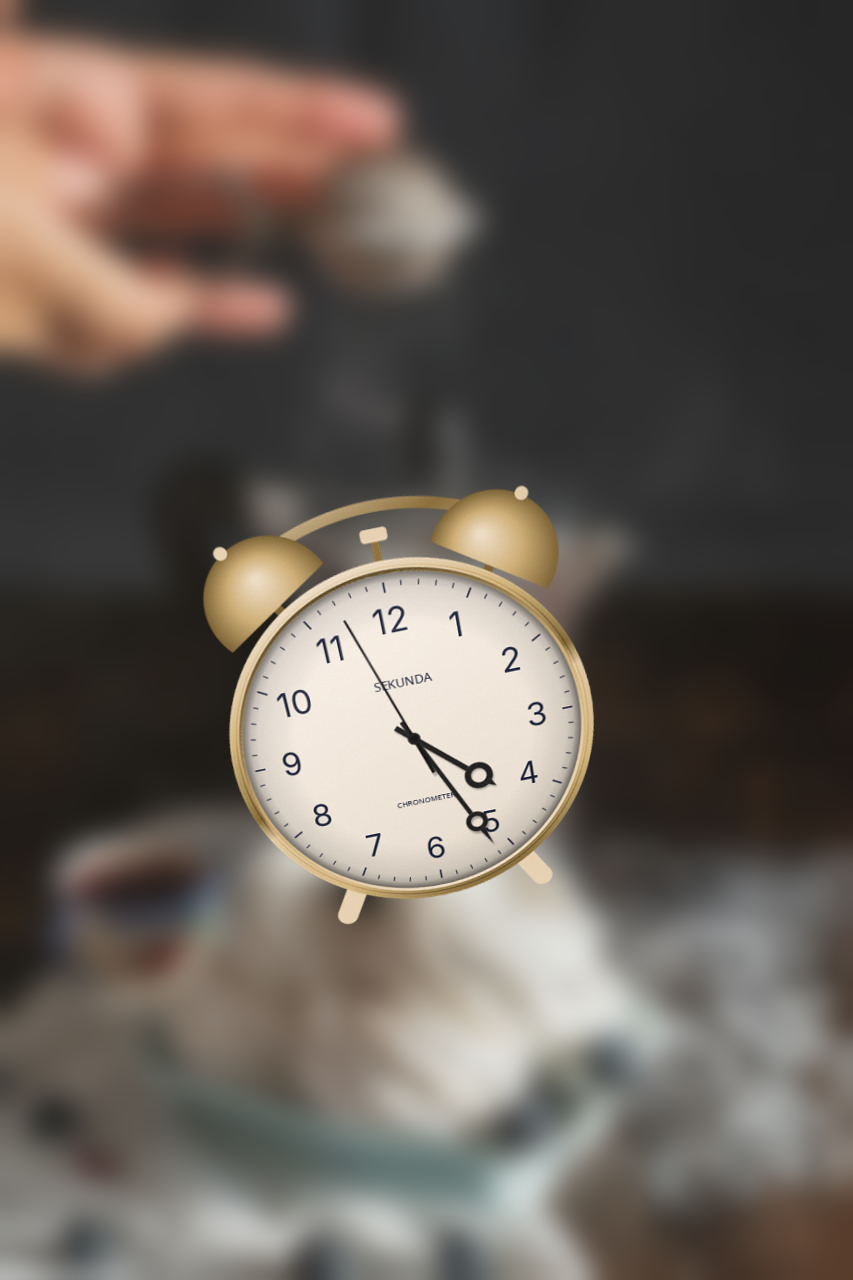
4:25:57
